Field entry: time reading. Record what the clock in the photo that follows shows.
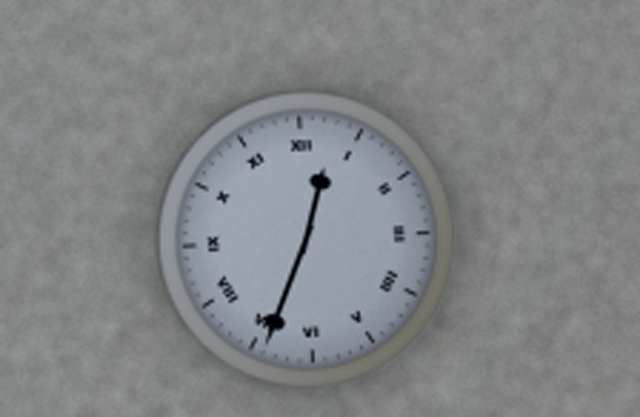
12:34
